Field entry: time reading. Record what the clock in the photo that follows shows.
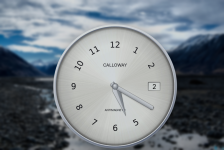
5:20
